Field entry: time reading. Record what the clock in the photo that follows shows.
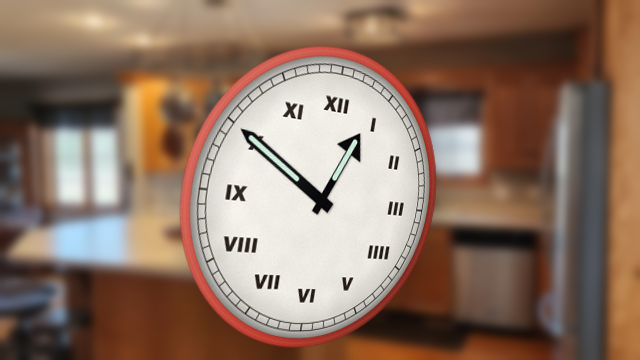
12:50
